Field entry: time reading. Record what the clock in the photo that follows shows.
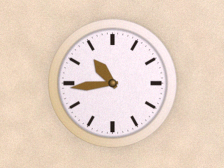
10:44
